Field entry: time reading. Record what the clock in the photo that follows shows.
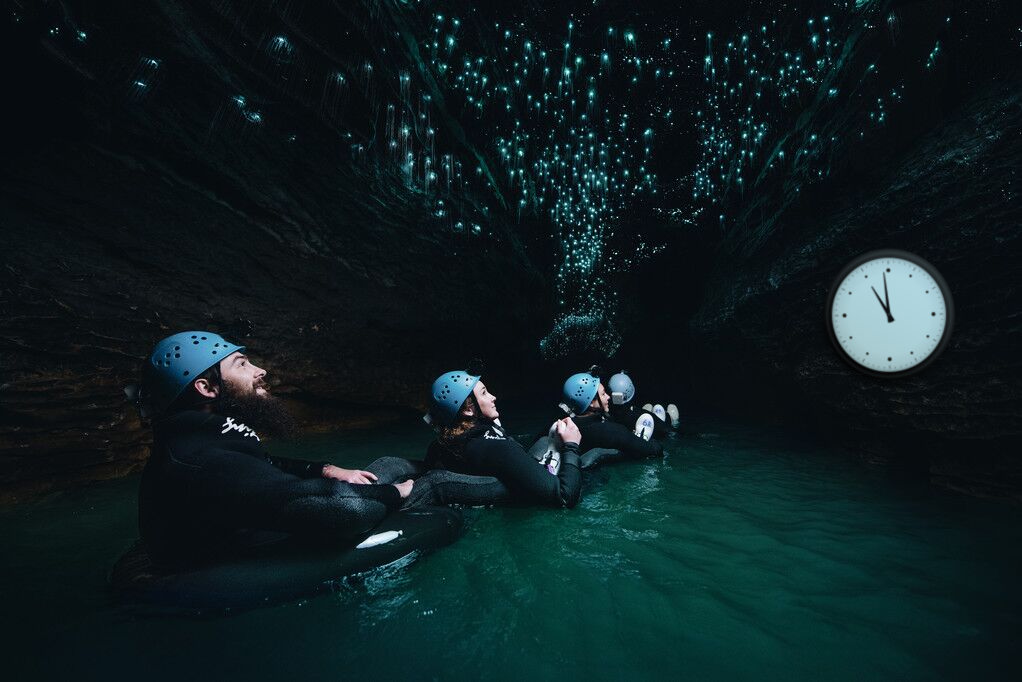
10:59
